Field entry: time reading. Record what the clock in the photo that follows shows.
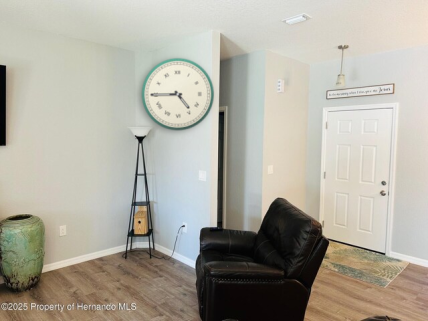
4:45
